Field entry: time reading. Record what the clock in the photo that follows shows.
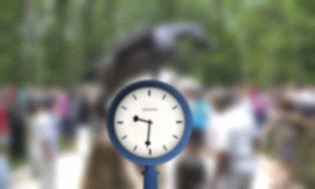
9:31
